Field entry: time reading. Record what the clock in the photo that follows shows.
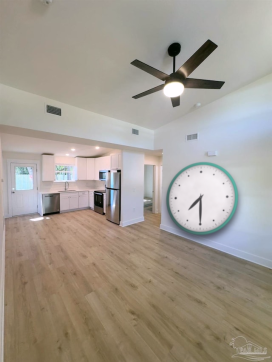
7:30
